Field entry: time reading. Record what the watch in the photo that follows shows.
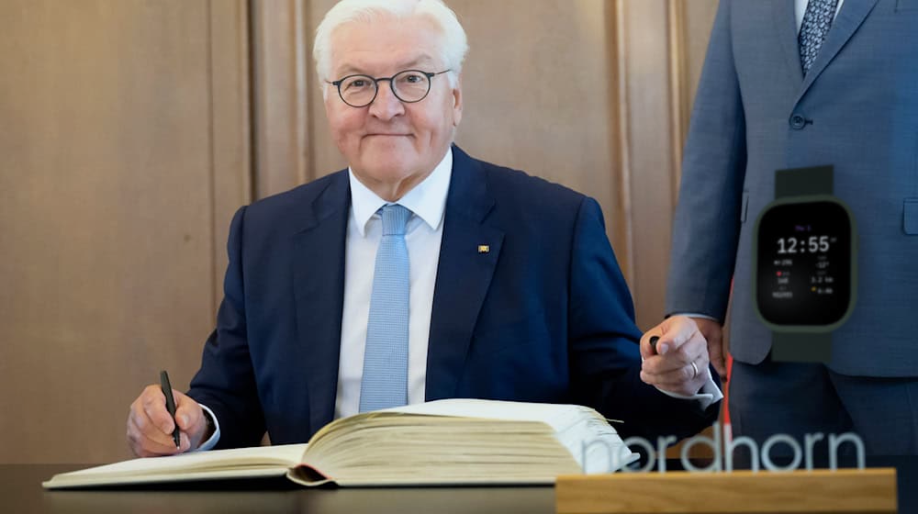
12:55
